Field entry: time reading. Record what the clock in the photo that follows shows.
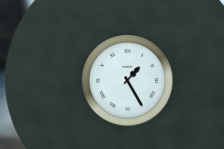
1:25
